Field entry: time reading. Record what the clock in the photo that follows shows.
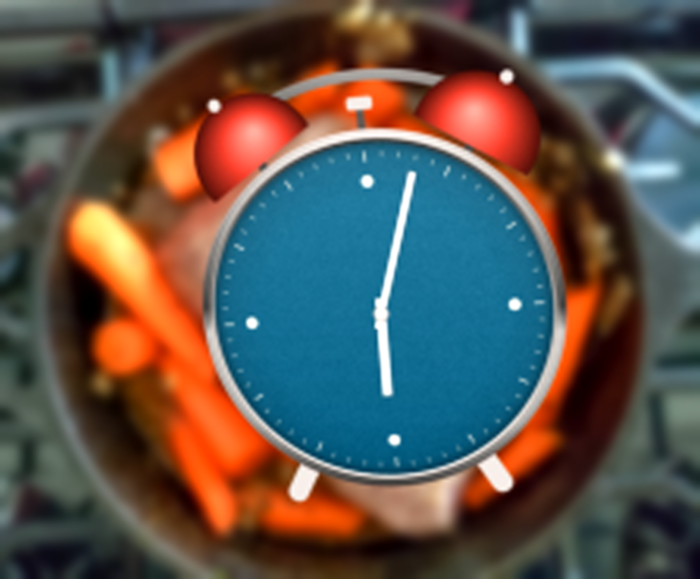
6:03
